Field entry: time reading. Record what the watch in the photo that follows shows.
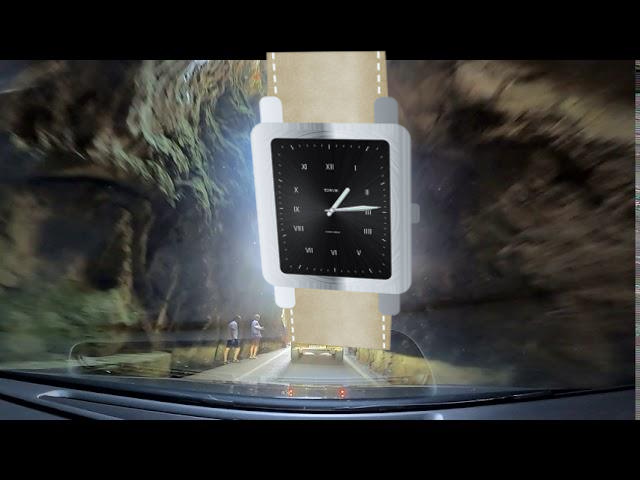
1:14
